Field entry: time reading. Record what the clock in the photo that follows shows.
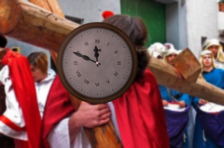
11:49
